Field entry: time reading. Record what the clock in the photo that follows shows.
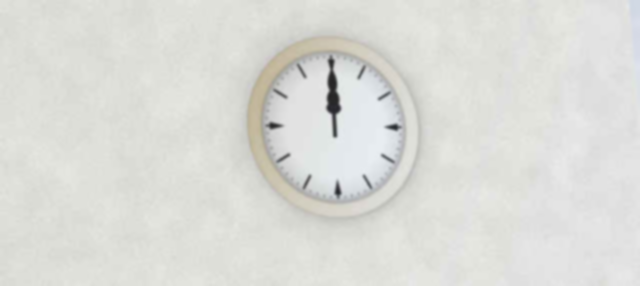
12:00
